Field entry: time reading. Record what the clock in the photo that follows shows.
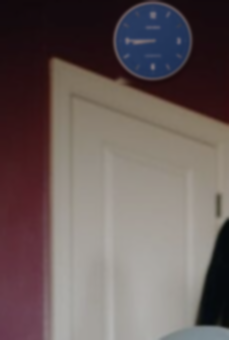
8:45
